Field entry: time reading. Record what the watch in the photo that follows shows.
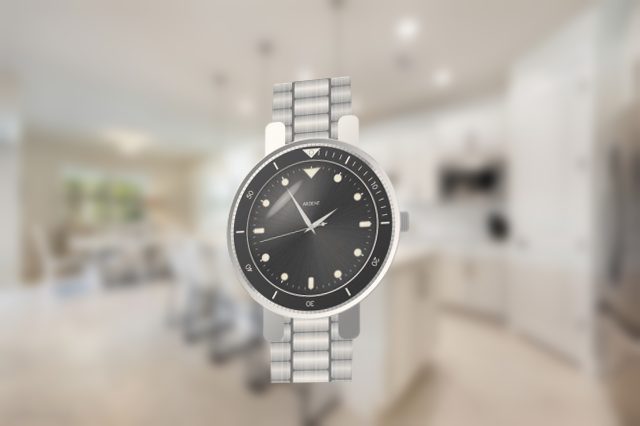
1:54:43
